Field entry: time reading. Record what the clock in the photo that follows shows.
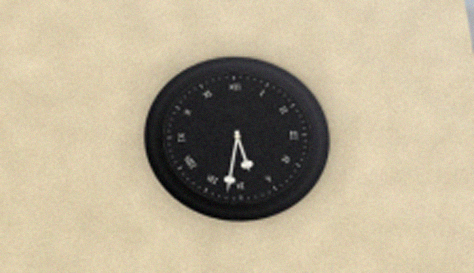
5:32
